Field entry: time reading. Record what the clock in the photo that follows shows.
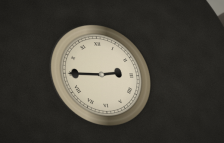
2:45
